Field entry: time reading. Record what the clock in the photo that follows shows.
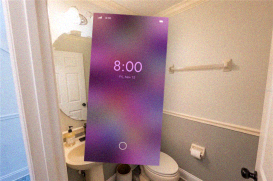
8:00
